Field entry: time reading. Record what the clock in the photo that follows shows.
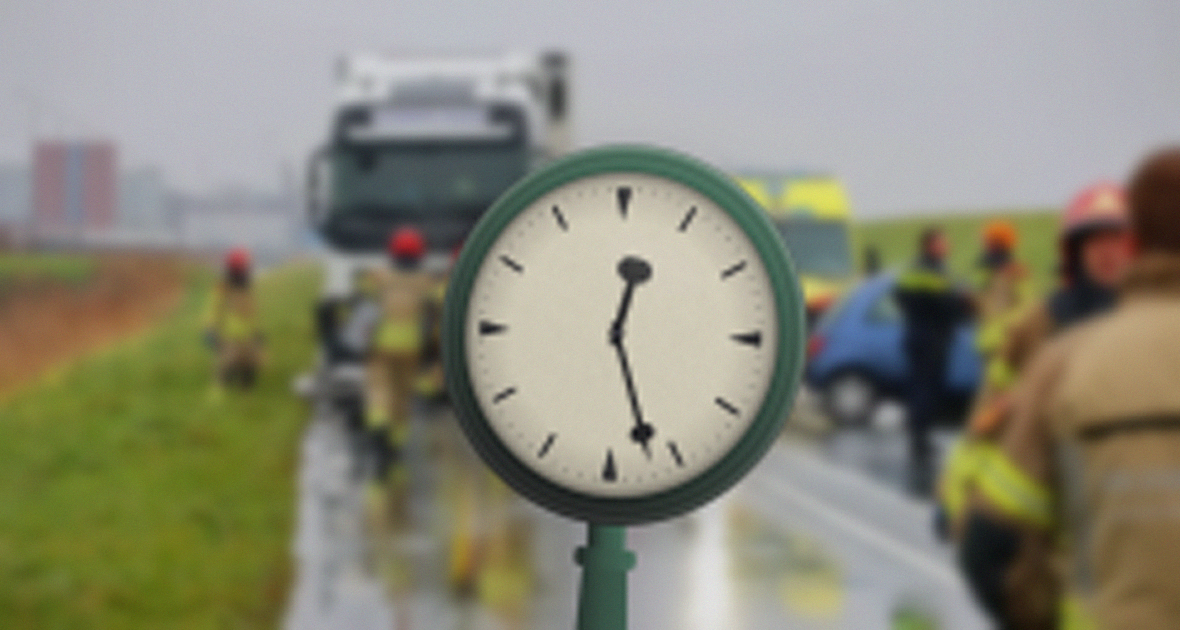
12:27
